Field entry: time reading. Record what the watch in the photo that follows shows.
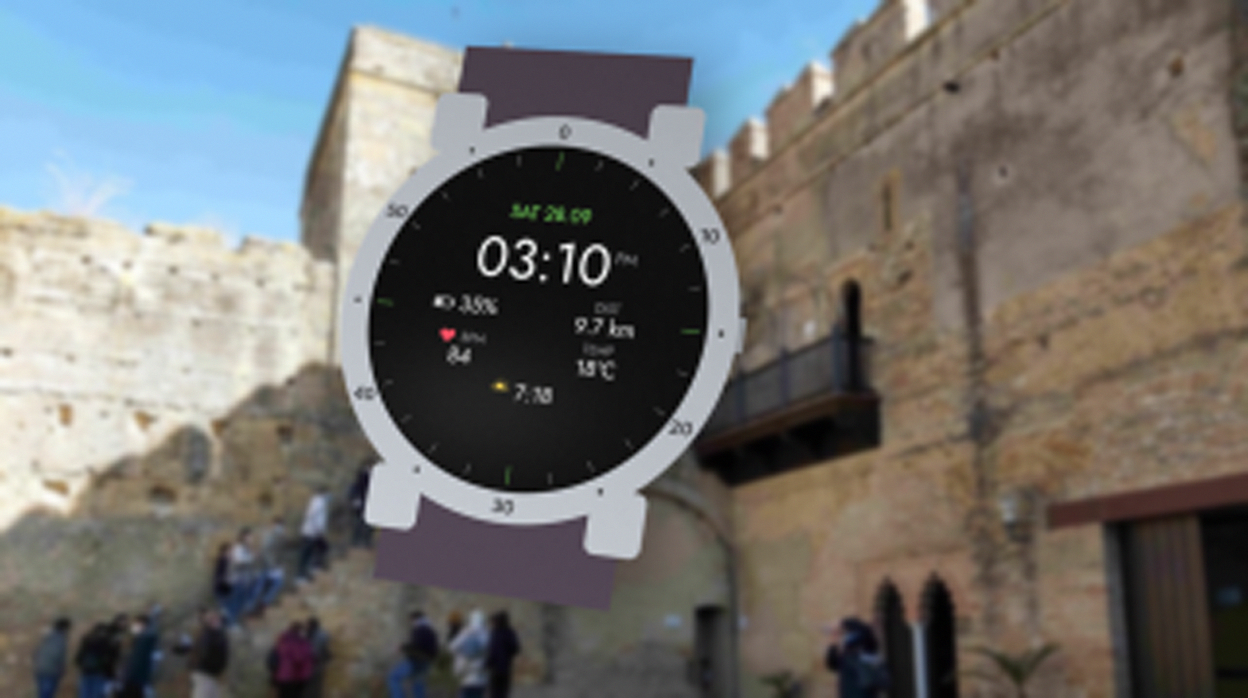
3:10
